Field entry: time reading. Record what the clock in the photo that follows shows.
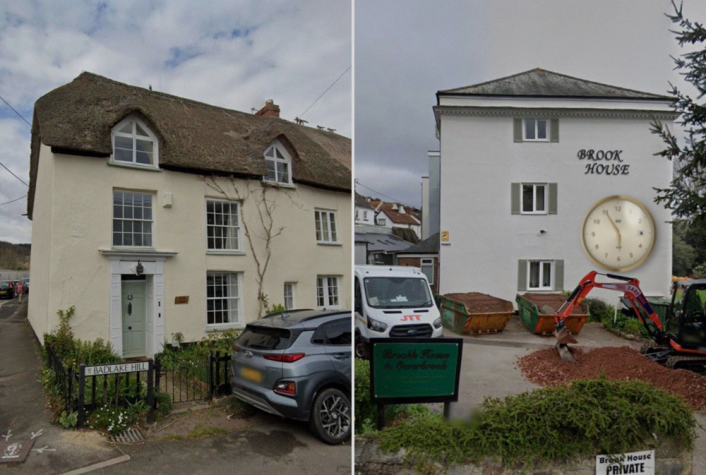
5:55
